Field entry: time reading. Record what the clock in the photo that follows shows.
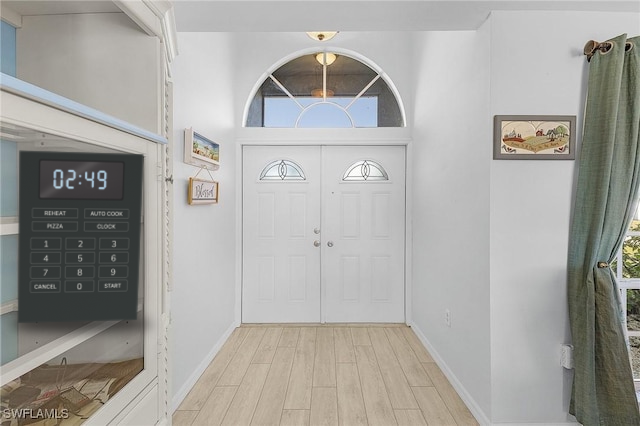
2:49
